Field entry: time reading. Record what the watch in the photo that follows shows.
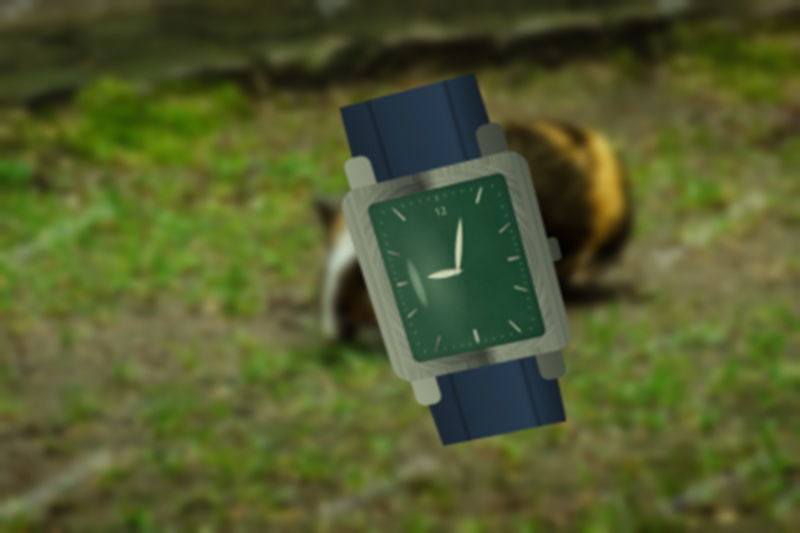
9:03
